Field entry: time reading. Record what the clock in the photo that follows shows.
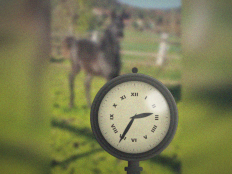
2:35
